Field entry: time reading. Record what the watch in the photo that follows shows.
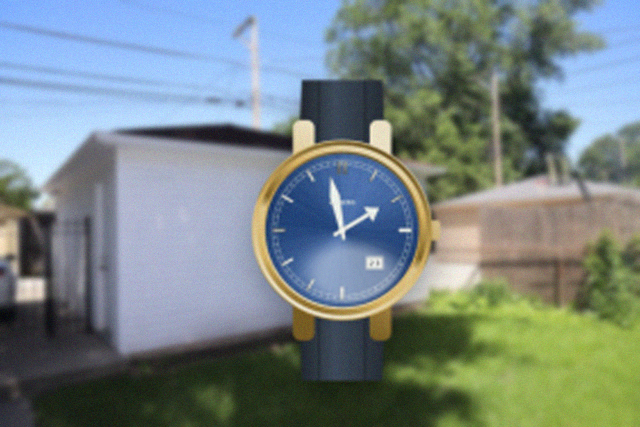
1:58
